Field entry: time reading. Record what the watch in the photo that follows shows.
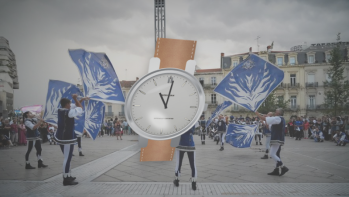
11:01
